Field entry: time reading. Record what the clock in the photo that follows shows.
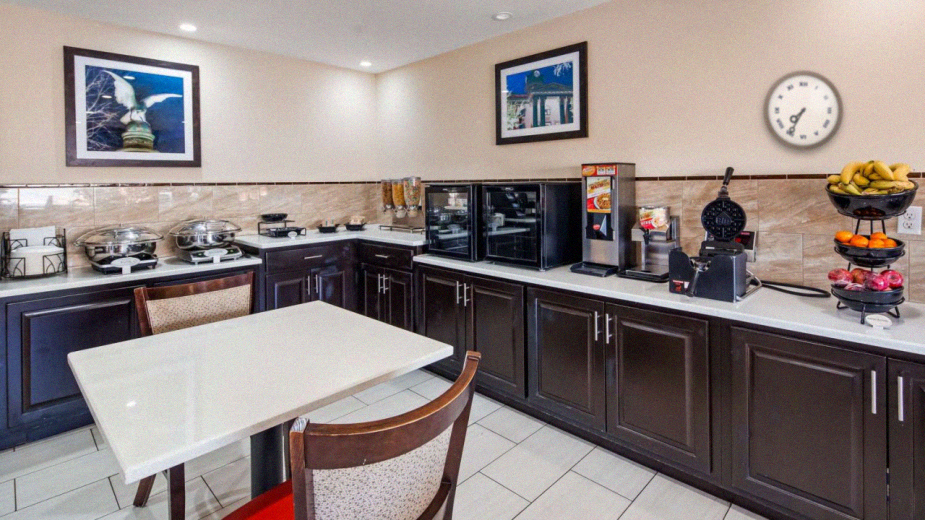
7:35
